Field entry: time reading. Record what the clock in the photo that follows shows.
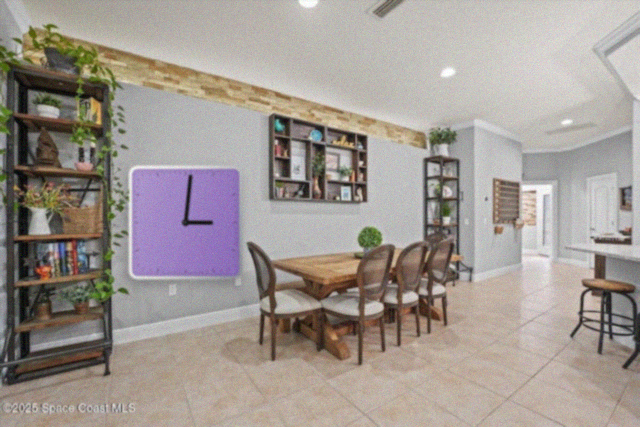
3:01
